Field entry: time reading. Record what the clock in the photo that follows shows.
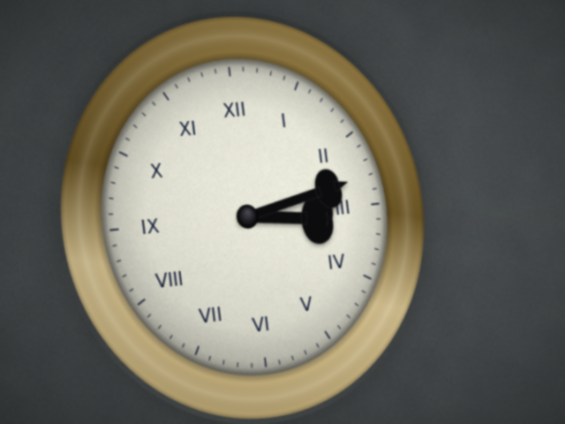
3:13
